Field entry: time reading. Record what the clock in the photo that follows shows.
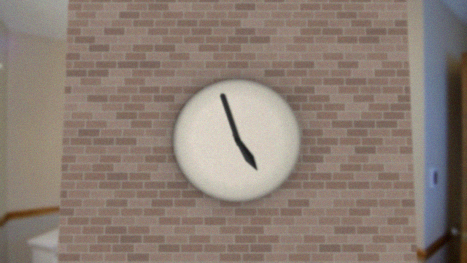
4:57
